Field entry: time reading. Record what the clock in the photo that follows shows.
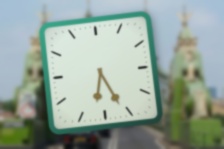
6:26
